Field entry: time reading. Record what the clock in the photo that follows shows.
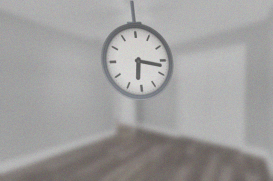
6:17
